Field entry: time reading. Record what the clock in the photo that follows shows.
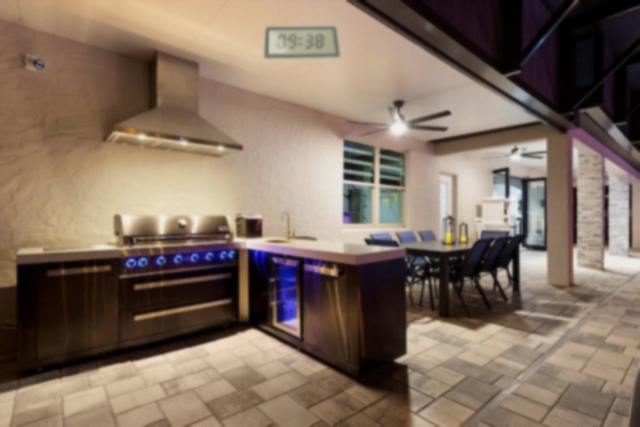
9:38
